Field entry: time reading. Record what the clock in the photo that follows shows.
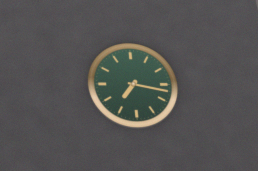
7:17
